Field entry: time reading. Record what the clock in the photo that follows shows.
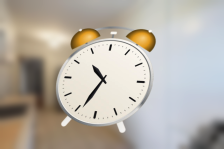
10:34
